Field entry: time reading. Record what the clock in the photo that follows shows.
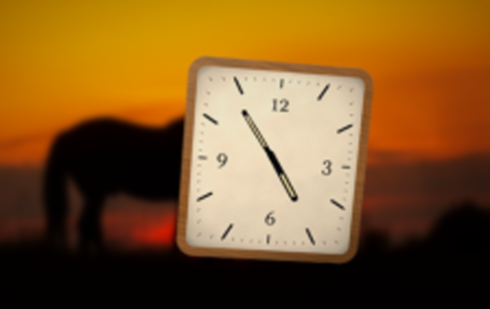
4:54
